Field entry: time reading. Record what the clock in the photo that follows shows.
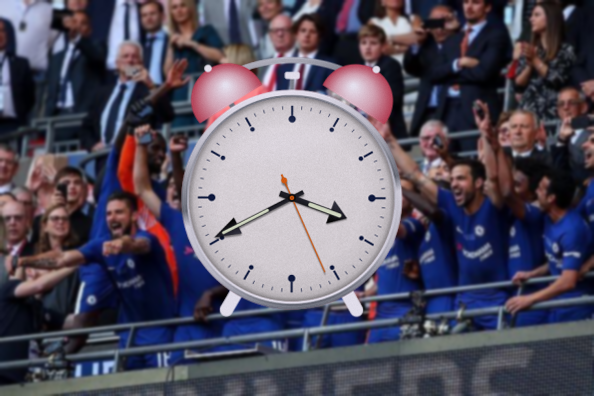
3:40:26
